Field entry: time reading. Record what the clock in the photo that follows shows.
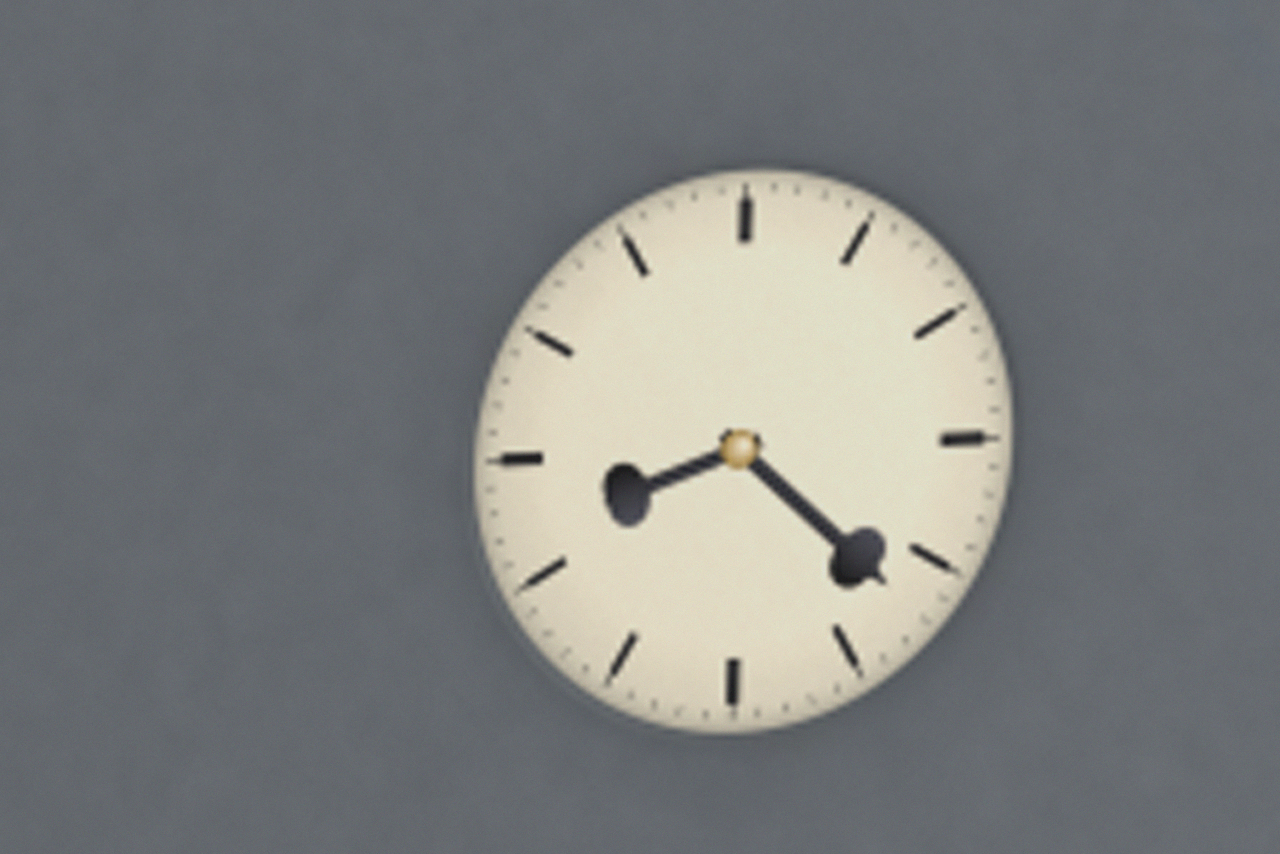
8:22
